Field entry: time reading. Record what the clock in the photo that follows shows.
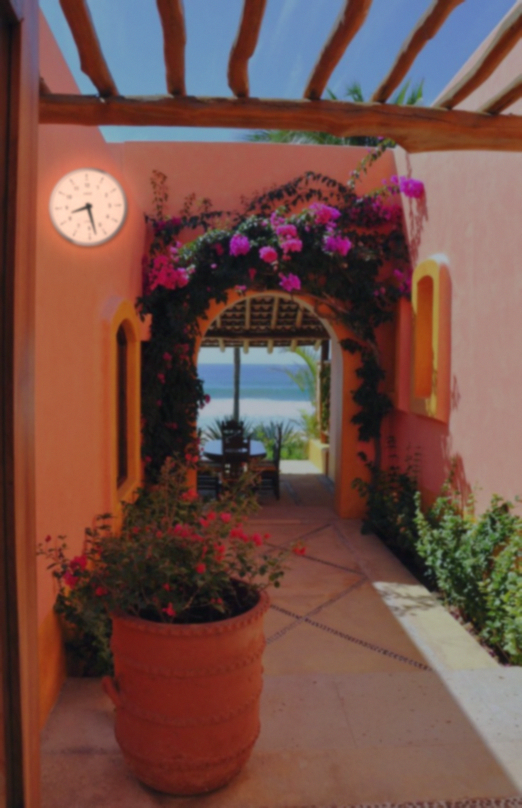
8:28
